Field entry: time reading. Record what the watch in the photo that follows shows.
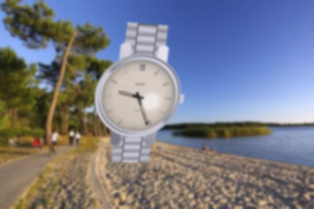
9:26
